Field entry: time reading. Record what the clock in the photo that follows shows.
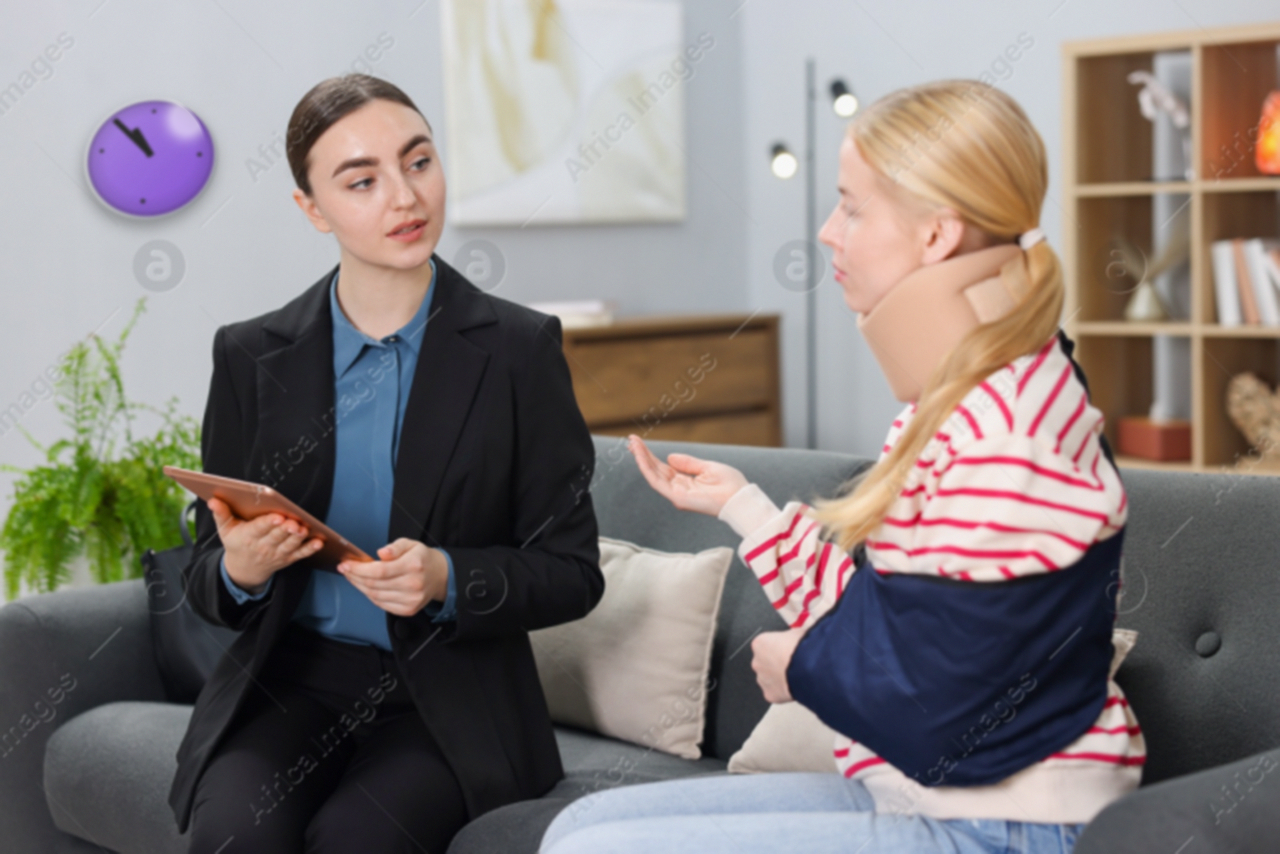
10:52
